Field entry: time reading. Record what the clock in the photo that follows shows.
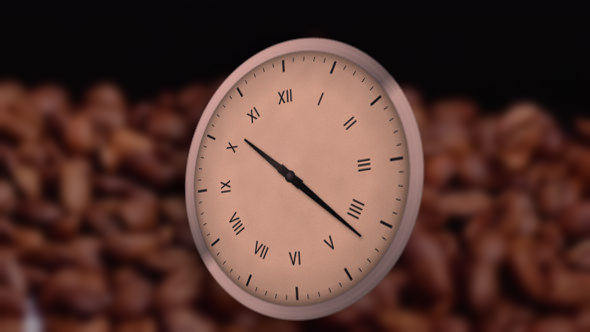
10:22
